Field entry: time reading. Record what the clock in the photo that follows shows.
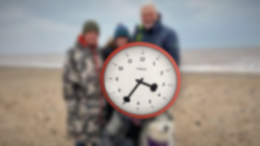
3:35
